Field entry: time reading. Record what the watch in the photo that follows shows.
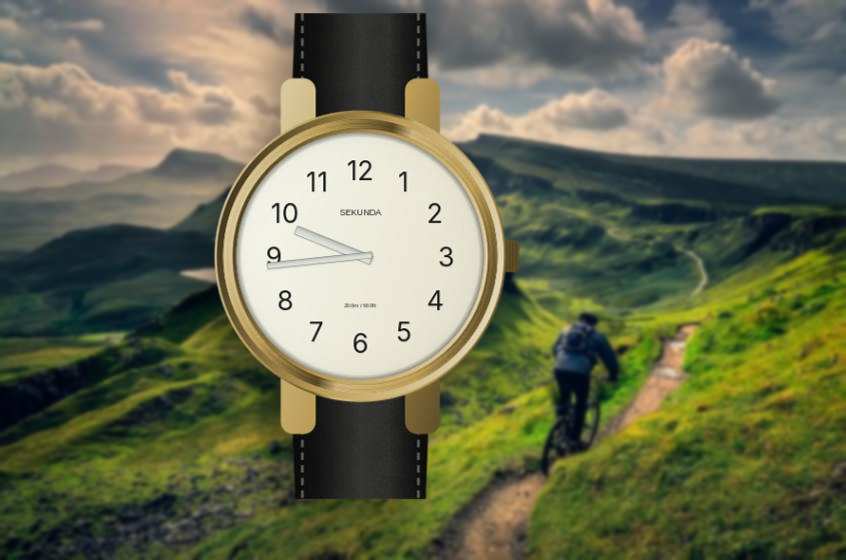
9:44
